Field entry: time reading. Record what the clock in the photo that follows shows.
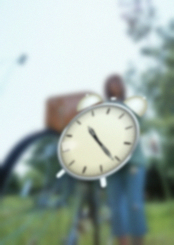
10:21
